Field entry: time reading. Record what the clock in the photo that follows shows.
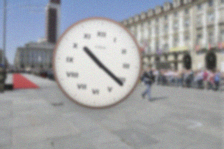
10:21
